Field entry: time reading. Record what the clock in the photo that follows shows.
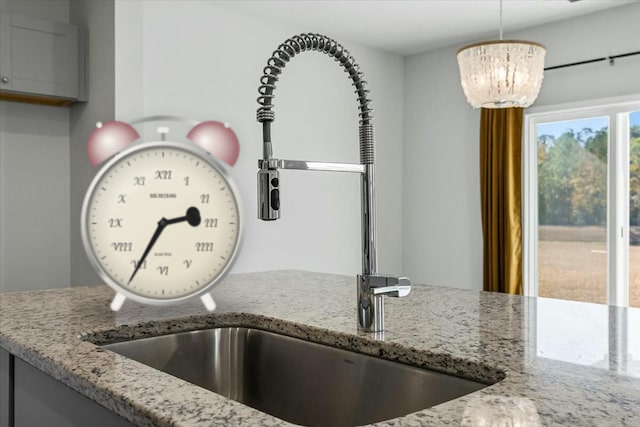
2:35
